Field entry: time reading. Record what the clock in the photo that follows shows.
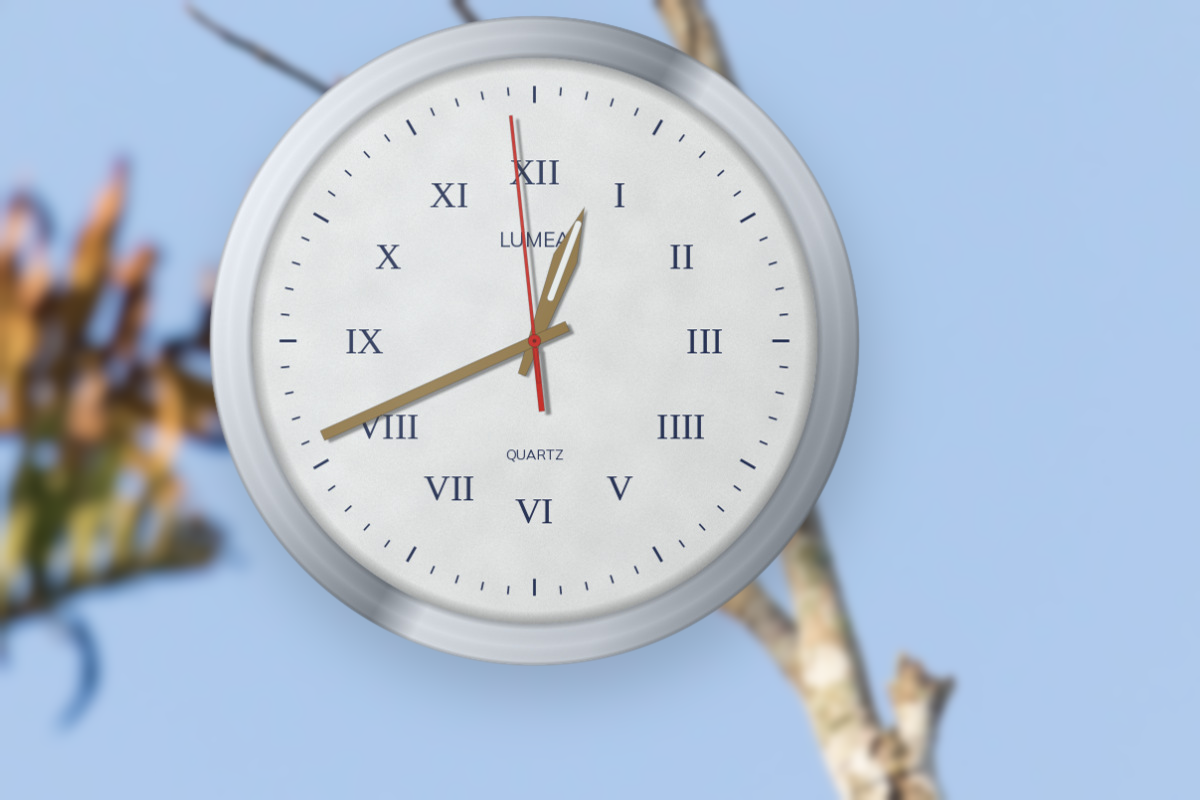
12:40:59
